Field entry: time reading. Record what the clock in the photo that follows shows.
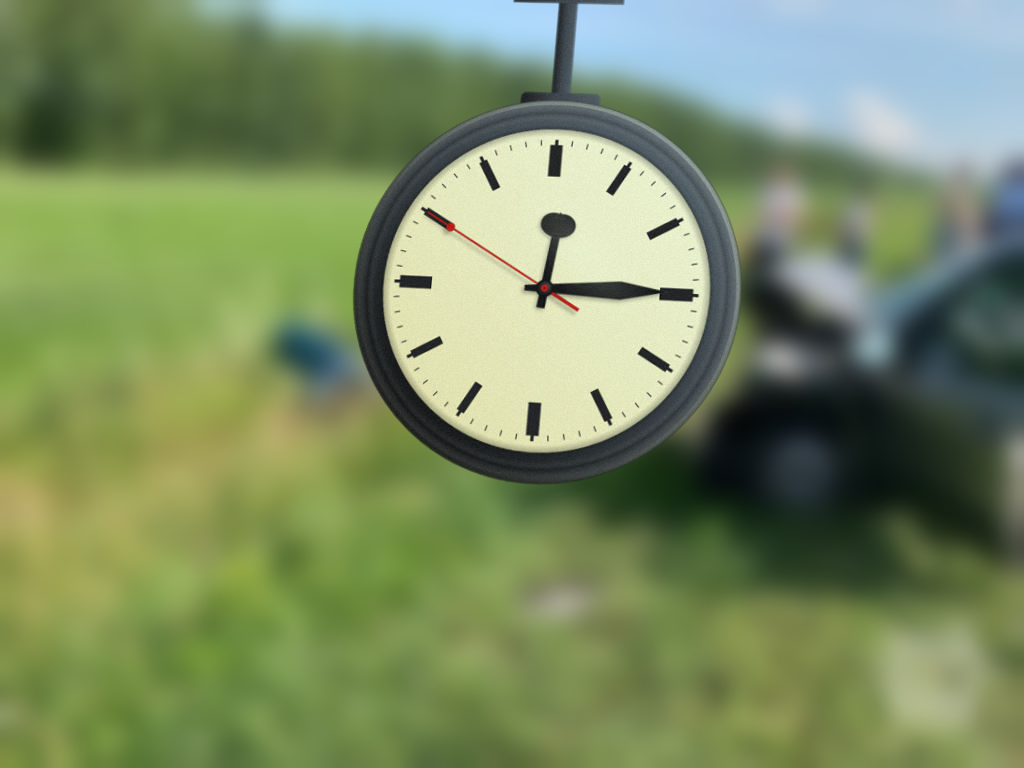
12:14:50
